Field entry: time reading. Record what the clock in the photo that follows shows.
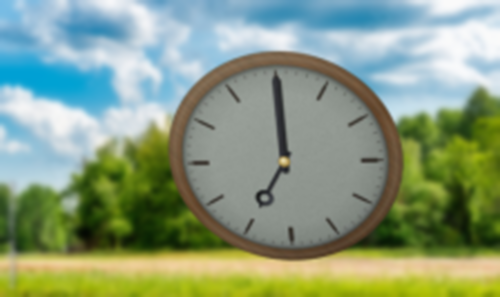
7:00
